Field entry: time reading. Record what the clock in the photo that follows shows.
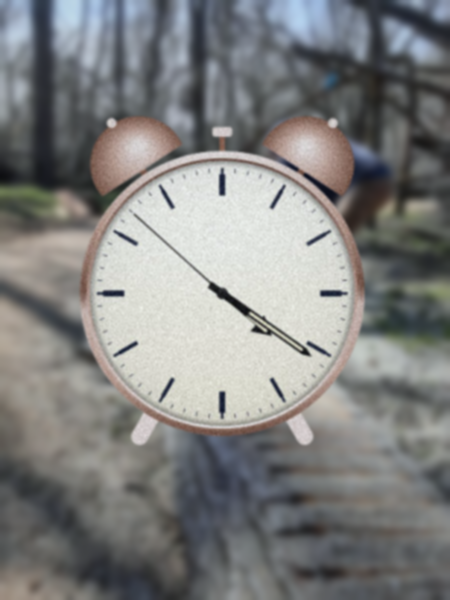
4:20:52
